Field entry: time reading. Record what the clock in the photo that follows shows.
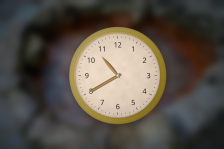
10:40
